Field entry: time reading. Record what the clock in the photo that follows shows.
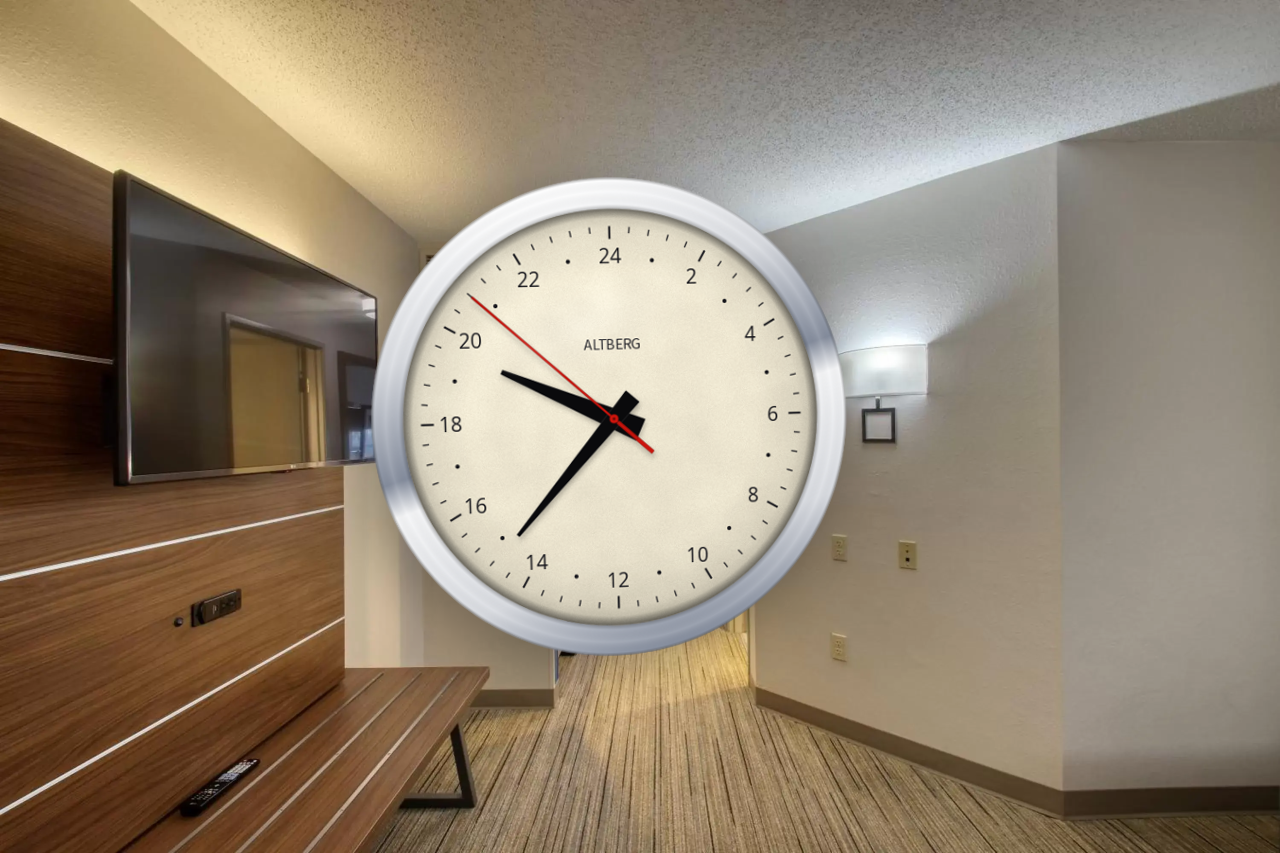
19:36:52
